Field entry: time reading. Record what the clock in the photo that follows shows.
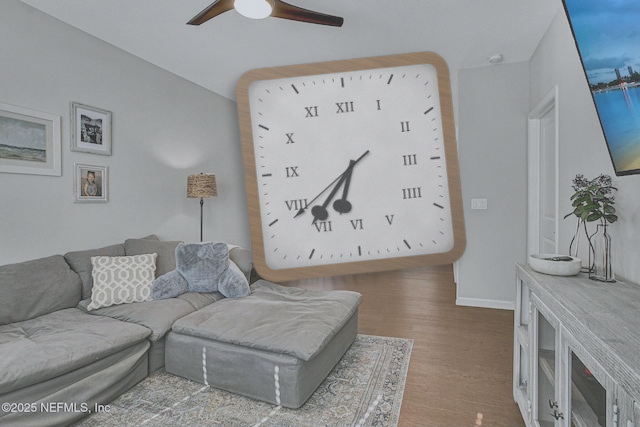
6:36:39
